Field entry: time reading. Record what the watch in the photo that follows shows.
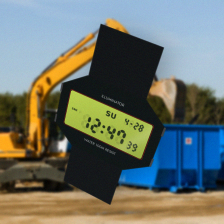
12:47:39
